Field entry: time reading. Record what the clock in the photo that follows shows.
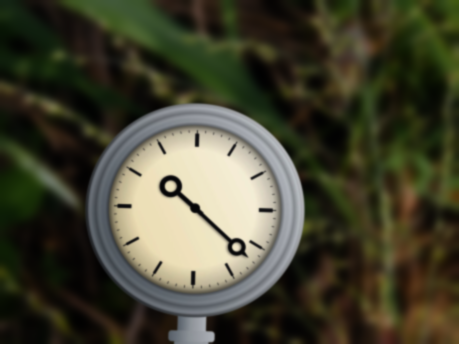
10:22
